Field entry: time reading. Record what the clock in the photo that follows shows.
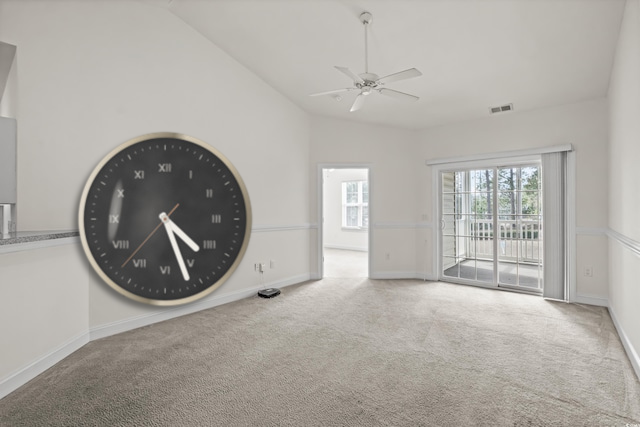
4:26:37
